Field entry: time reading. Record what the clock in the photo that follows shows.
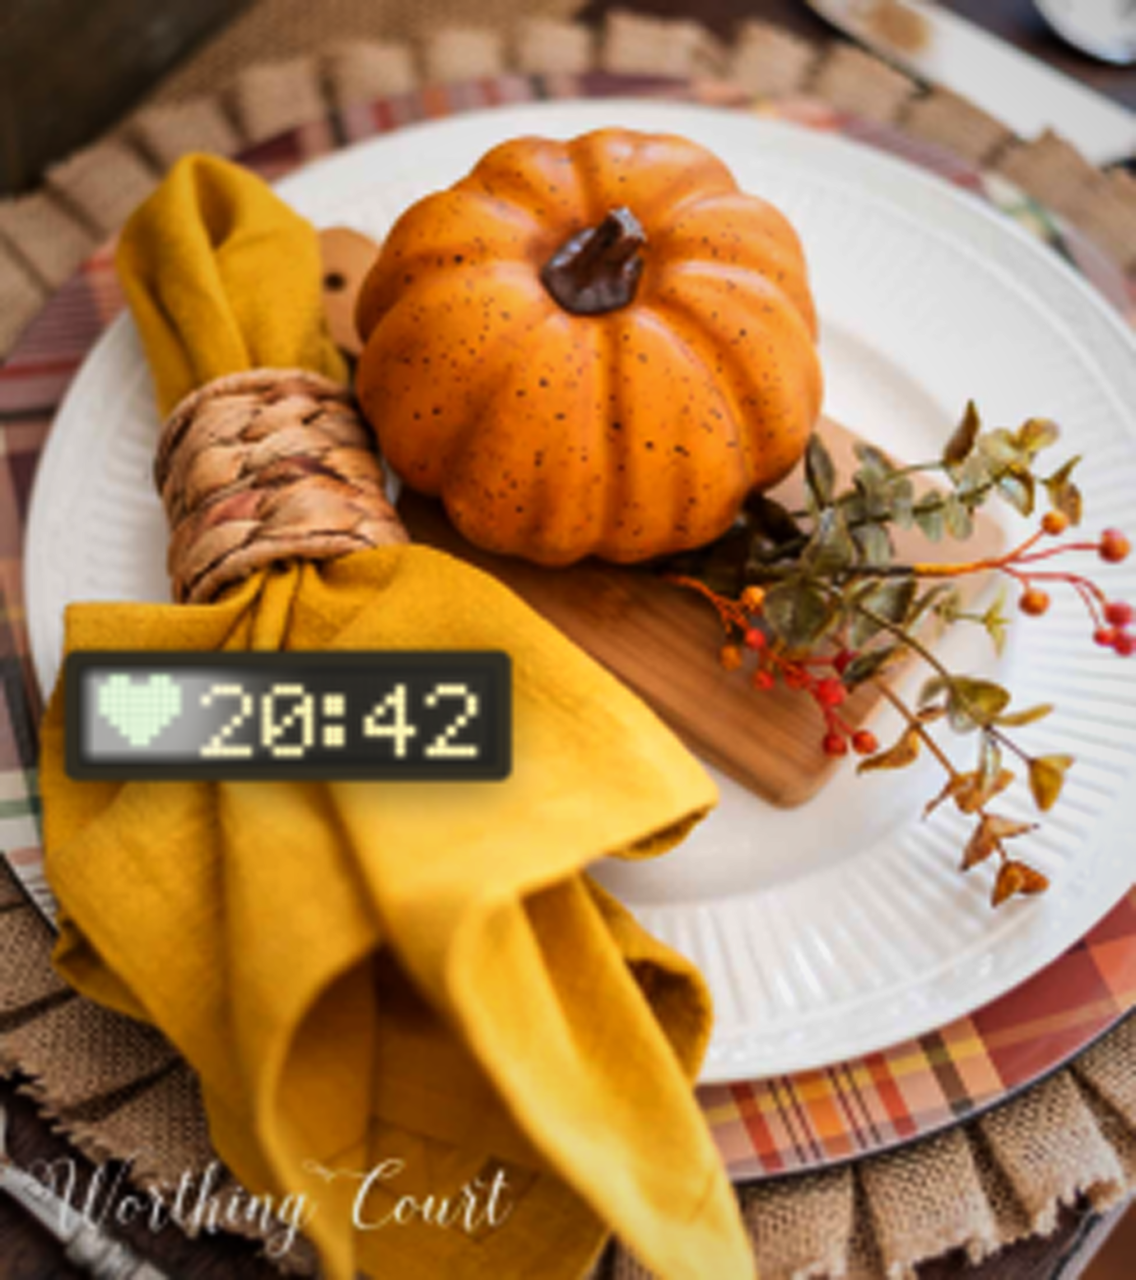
20:42
